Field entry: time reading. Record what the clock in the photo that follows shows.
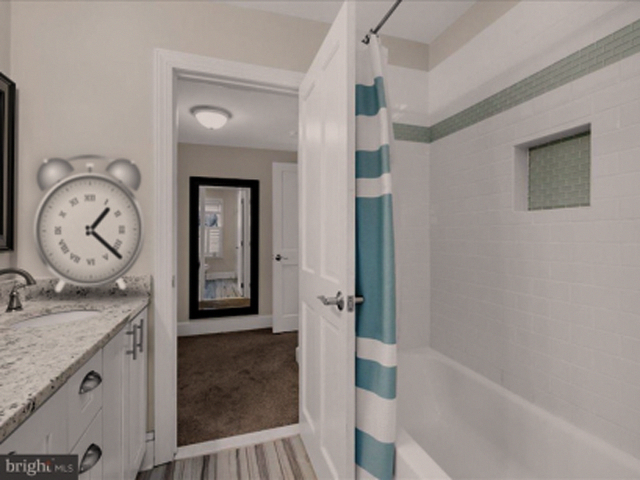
1:22
